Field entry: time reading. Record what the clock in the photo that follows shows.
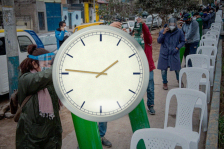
1:46
